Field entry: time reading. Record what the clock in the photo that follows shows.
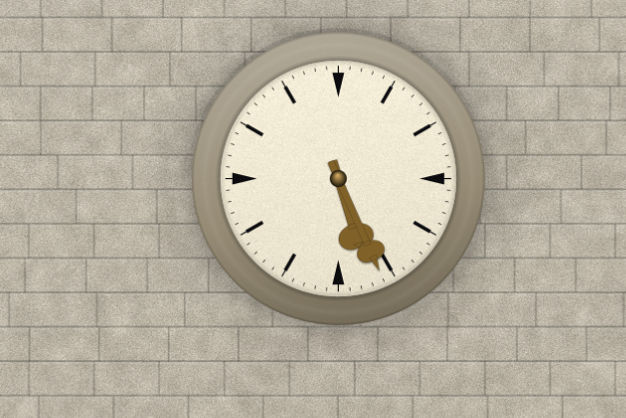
5:26
